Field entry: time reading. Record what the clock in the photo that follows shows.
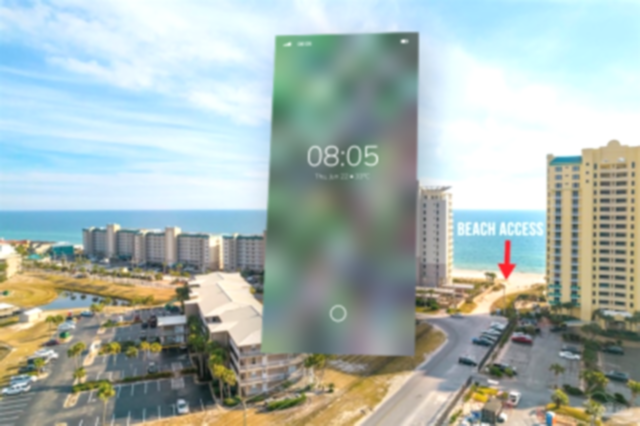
8:05
